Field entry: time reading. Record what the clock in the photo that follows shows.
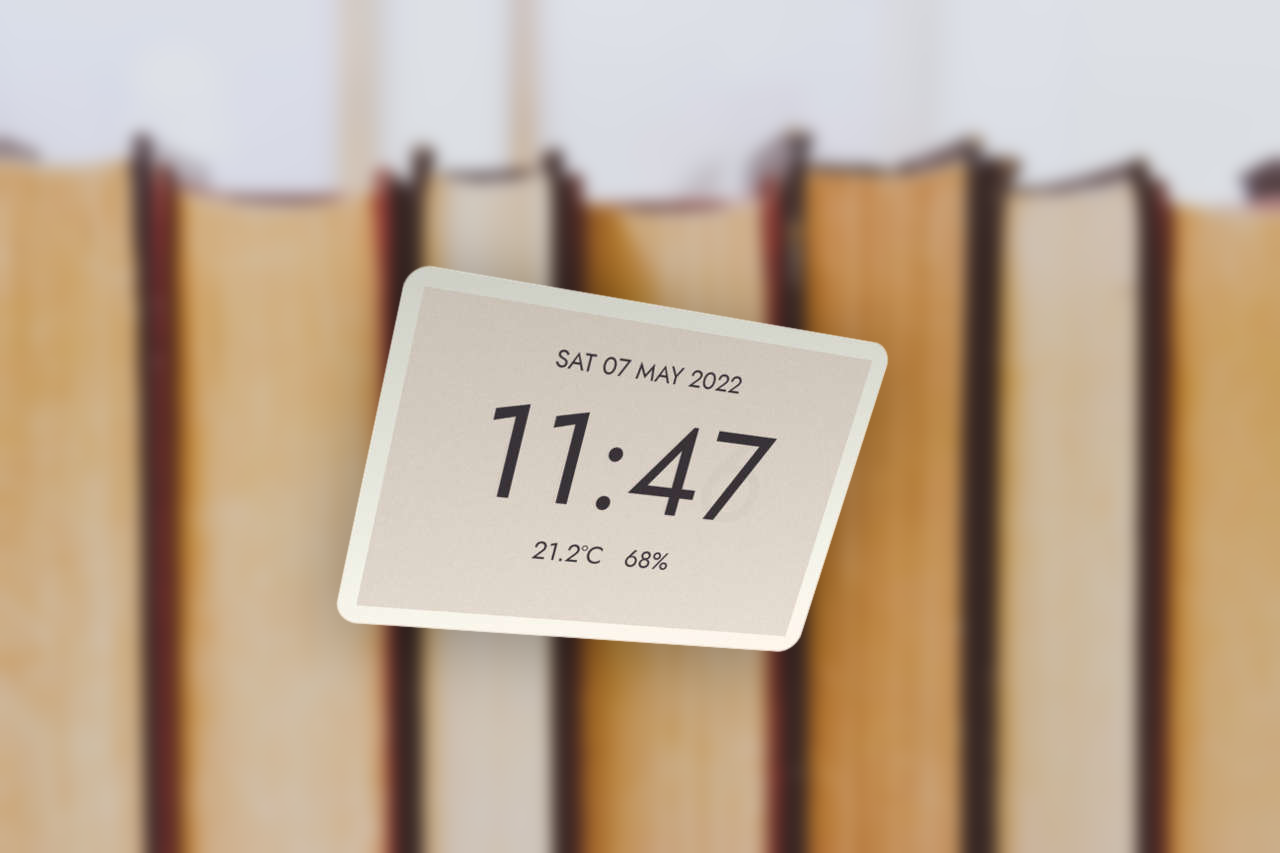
11:47
